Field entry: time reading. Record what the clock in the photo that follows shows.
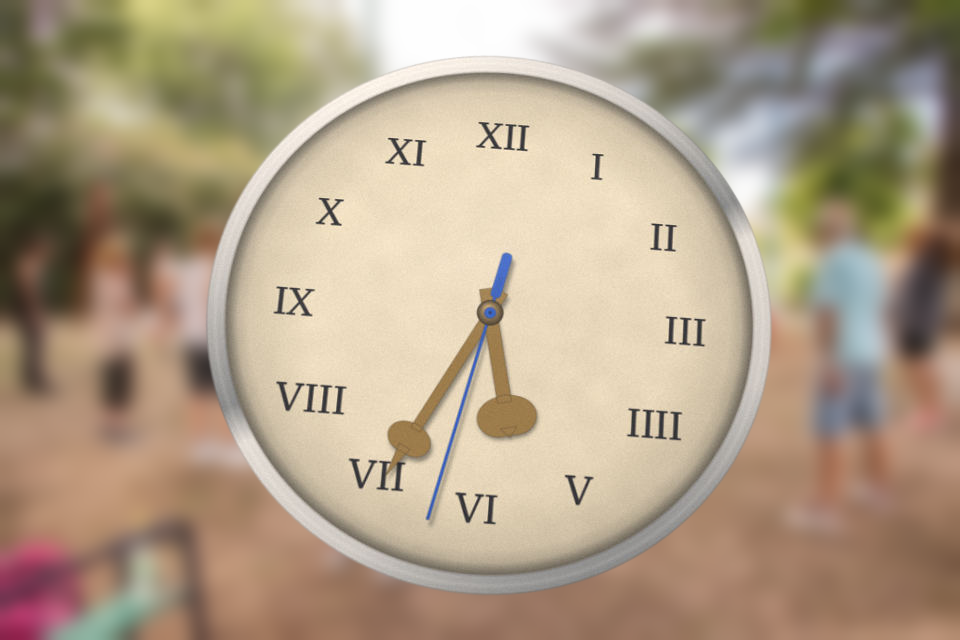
5:34:32
